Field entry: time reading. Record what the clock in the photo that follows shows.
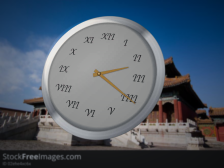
2:20
